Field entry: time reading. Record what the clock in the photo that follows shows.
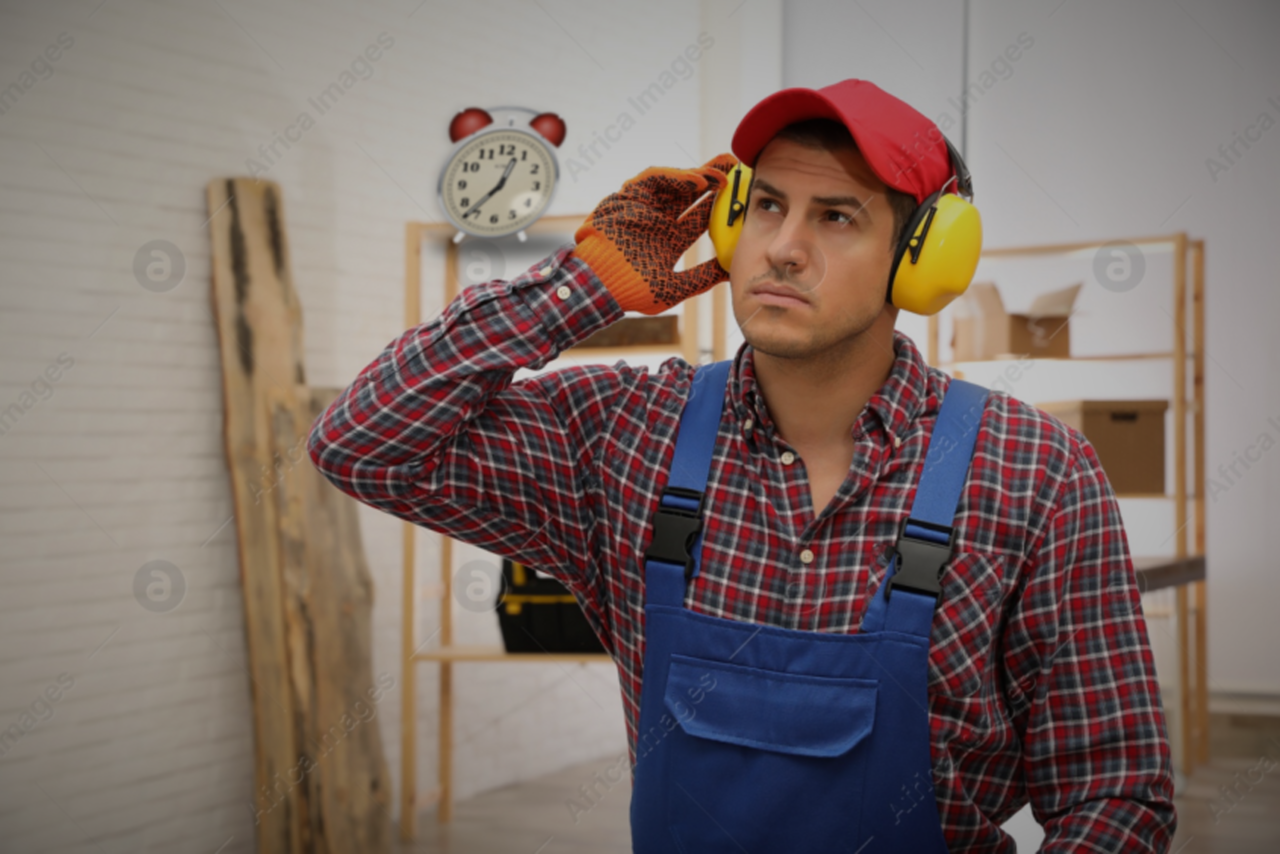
12:37
